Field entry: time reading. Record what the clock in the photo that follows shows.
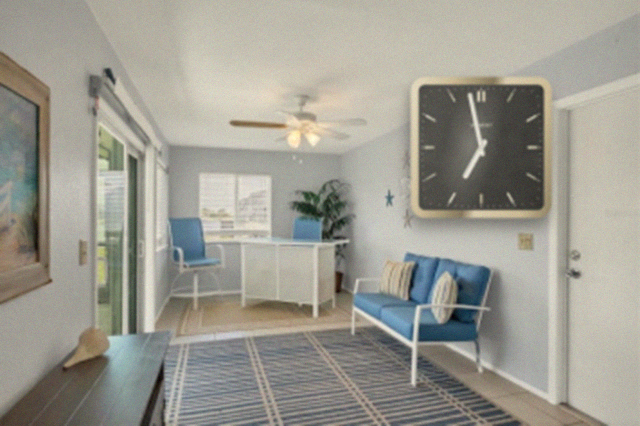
6:58
